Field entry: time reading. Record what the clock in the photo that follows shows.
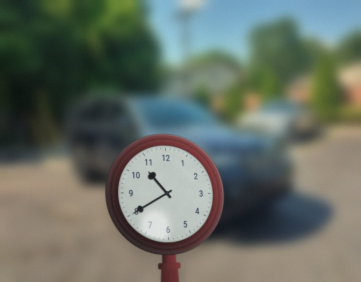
10:40
